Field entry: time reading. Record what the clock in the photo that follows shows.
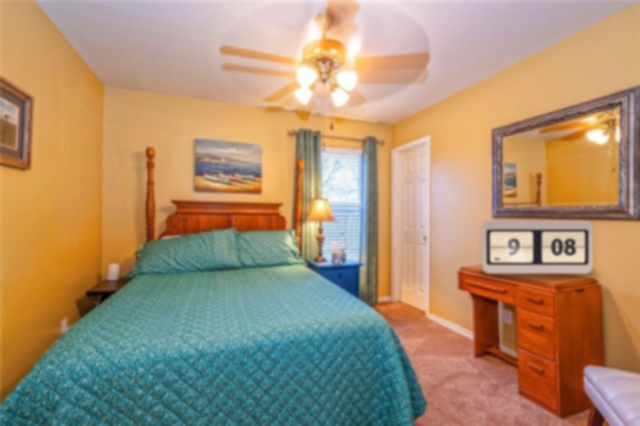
9:08
